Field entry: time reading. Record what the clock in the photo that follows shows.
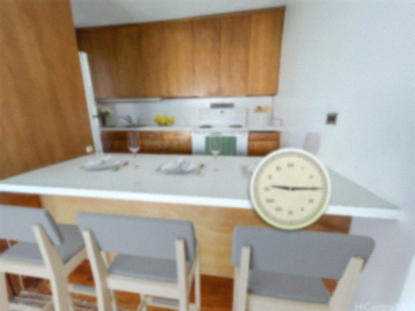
9:15
